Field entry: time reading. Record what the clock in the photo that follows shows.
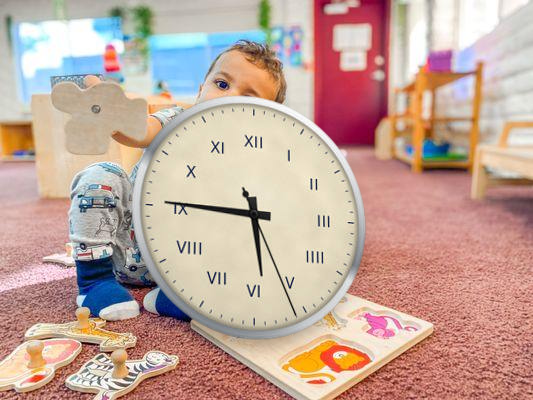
5:45:26
